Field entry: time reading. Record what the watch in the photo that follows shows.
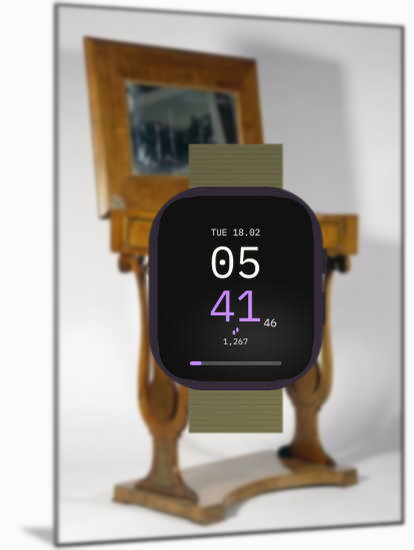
5:41:46
